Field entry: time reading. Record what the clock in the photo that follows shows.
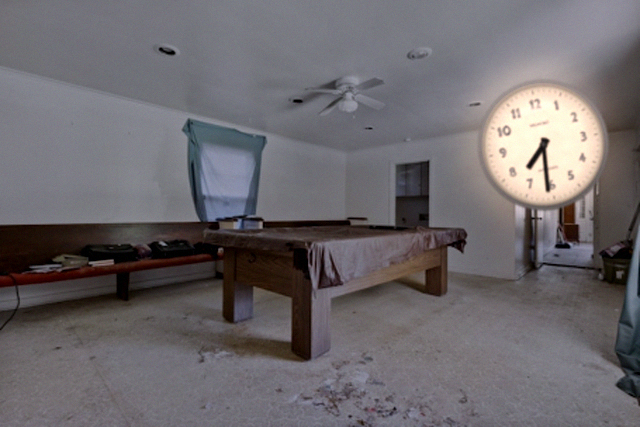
7:31
